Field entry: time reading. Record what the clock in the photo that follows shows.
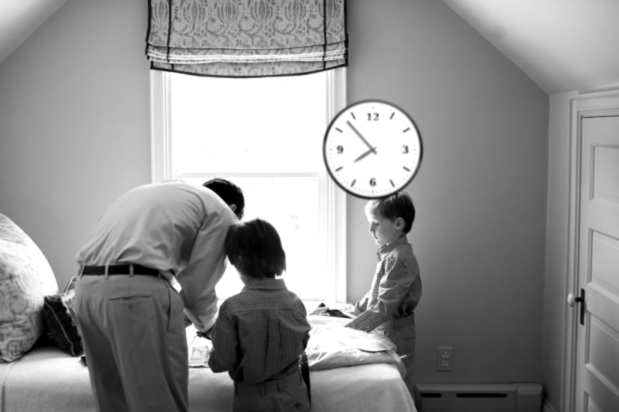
7:53
